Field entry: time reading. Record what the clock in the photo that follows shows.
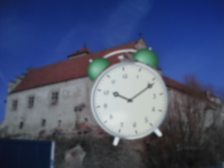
10:11
